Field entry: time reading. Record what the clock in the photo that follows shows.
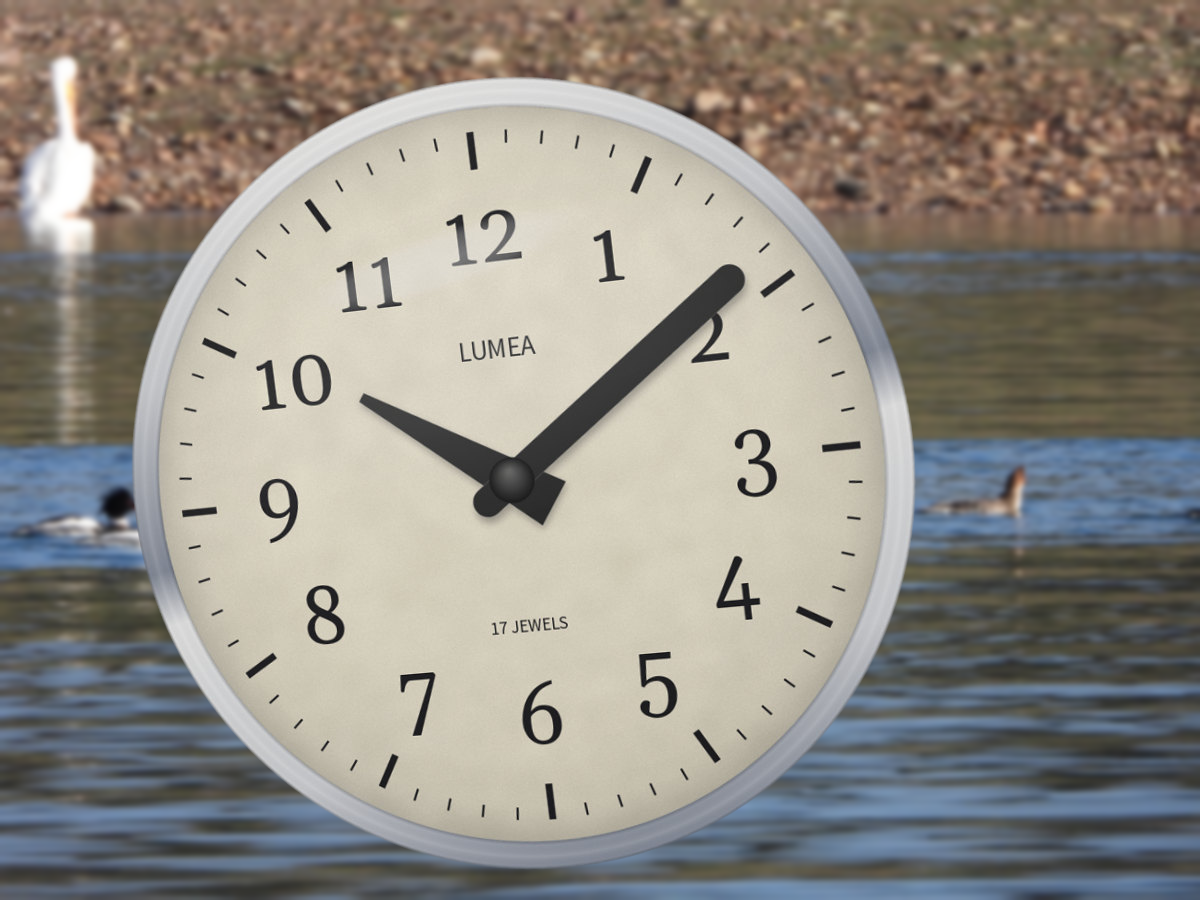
10:09
